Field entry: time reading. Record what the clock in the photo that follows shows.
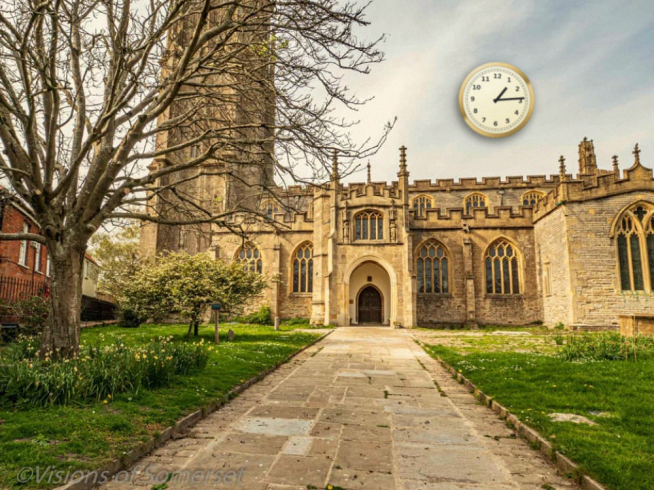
1:14
